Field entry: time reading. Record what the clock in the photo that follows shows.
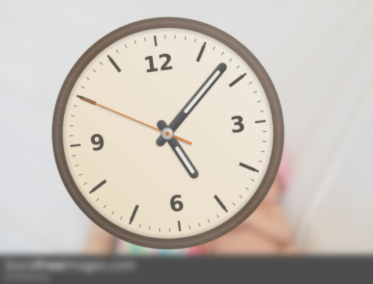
5:07:50
